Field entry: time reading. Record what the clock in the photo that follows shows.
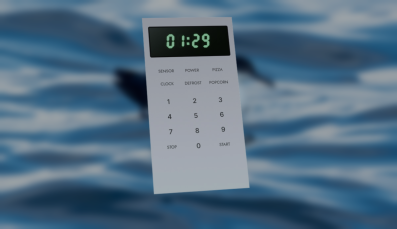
1:29
